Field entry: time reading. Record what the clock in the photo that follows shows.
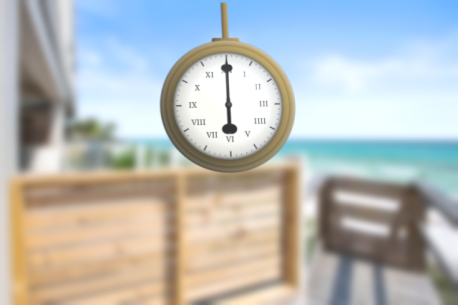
6:00
